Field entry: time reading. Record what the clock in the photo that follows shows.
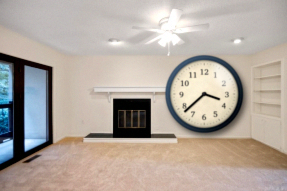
3:38
